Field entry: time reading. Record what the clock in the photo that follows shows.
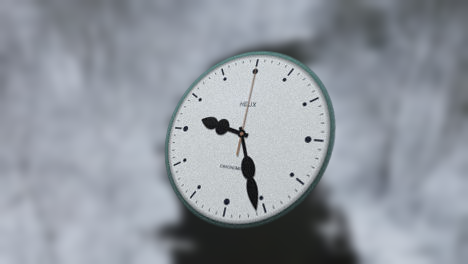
9:26:00
